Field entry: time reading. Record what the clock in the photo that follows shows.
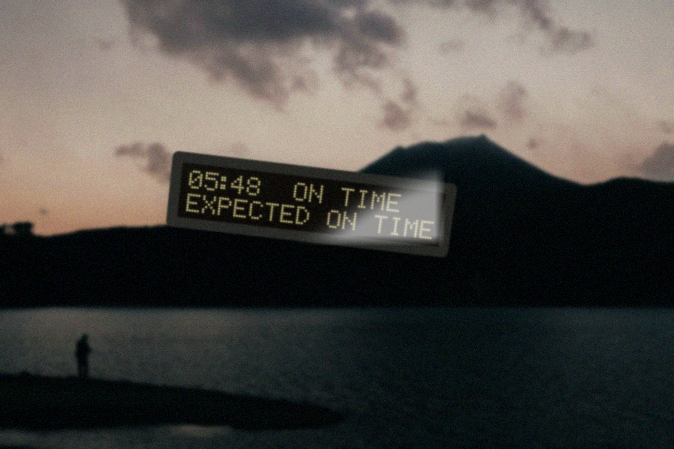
5:48
